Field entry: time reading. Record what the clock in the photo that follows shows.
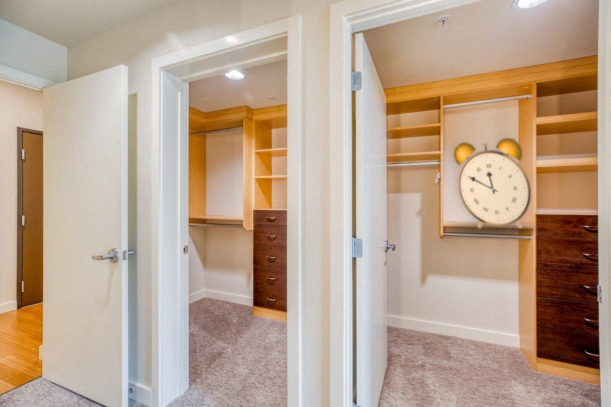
11:50
